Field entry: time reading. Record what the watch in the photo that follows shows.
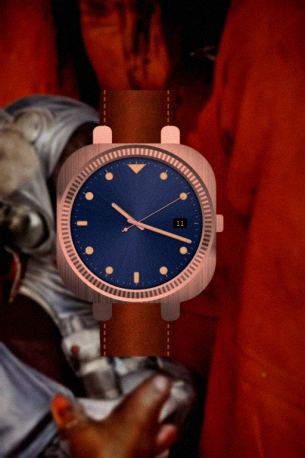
10:18:10
